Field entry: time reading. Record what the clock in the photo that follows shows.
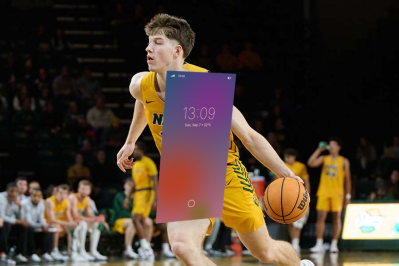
13:09
